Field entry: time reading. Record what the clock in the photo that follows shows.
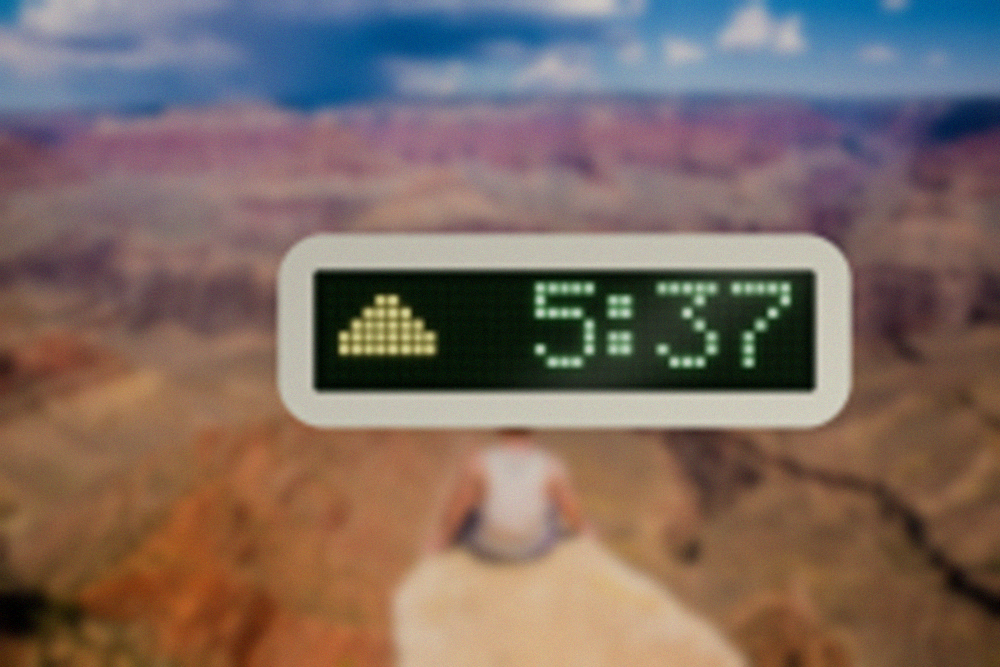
5:37
